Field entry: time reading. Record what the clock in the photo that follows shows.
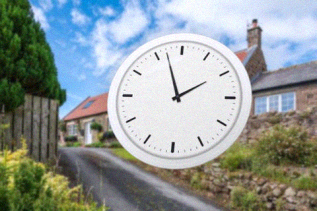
1:57
